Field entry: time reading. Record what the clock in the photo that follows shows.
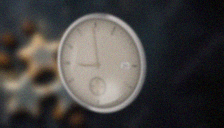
8:59
